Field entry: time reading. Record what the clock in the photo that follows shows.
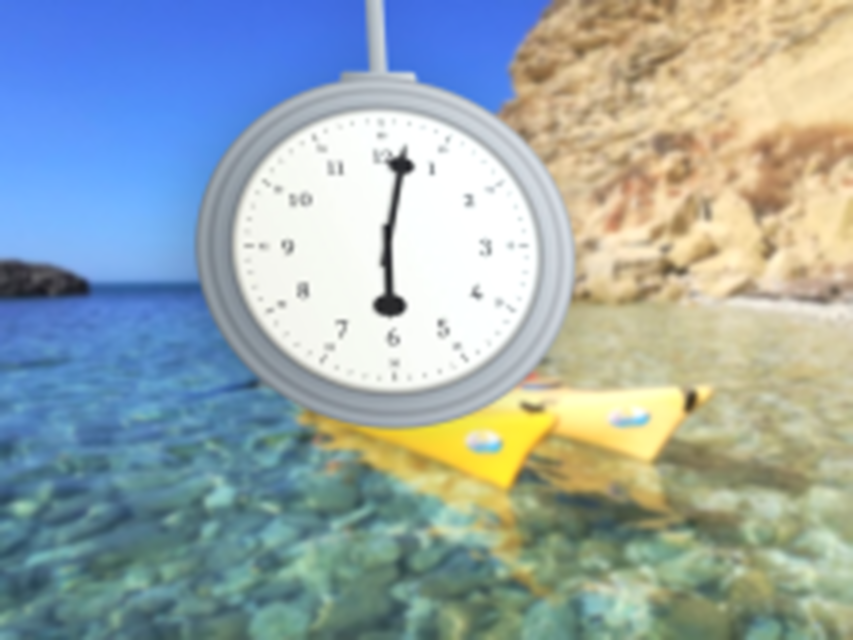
6:02
